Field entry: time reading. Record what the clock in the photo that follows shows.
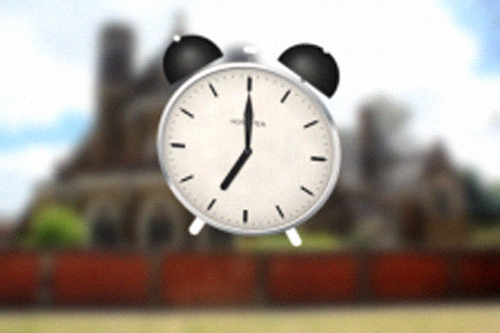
7:00
